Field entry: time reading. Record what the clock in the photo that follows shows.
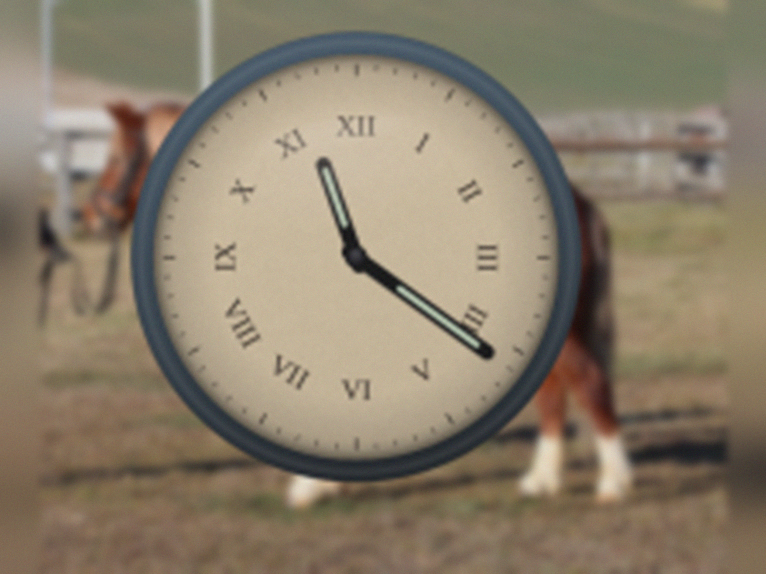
11:21
